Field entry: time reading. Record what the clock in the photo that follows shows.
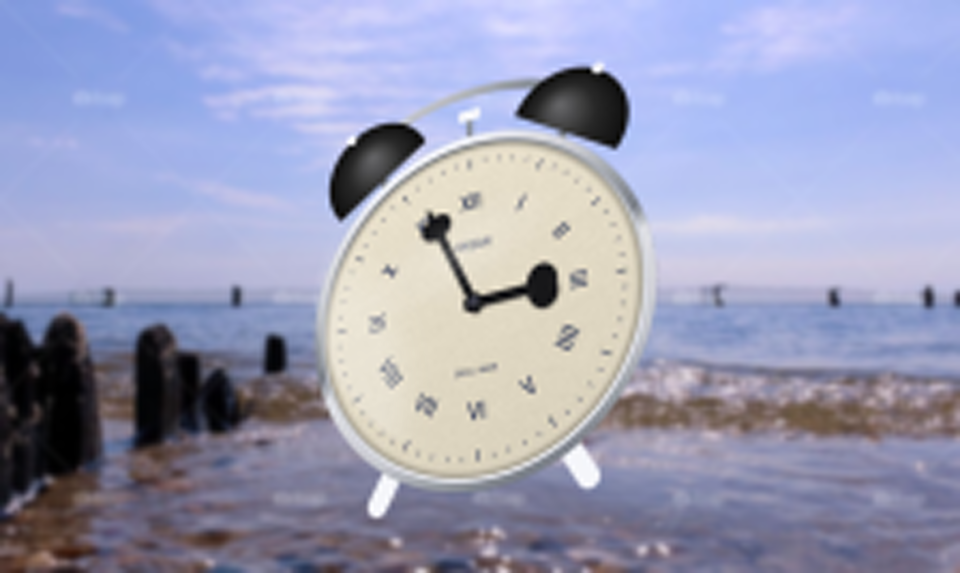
2:56
